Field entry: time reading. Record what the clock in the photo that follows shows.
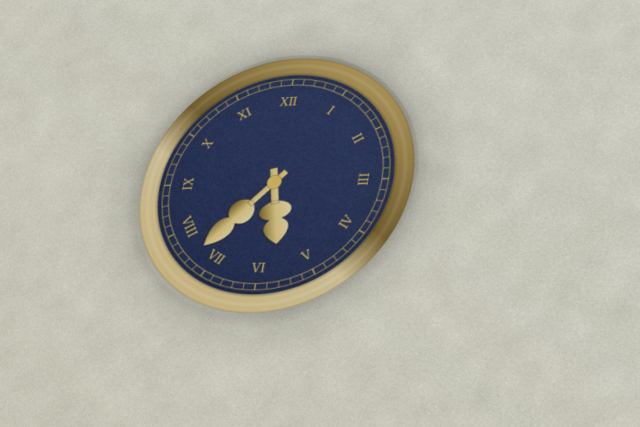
5:37
